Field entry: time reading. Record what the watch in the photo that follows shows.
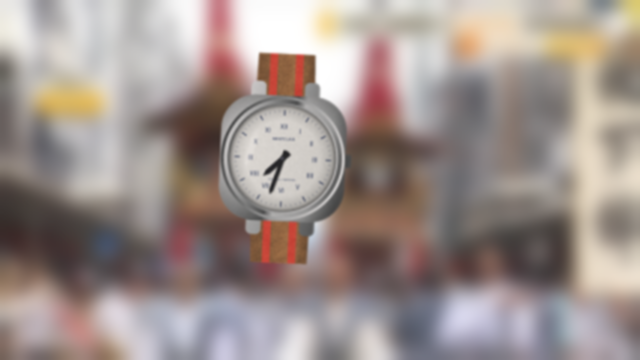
7:33
